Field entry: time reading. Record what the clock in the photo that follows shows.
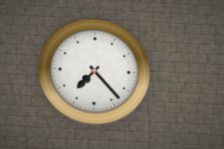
7:23
